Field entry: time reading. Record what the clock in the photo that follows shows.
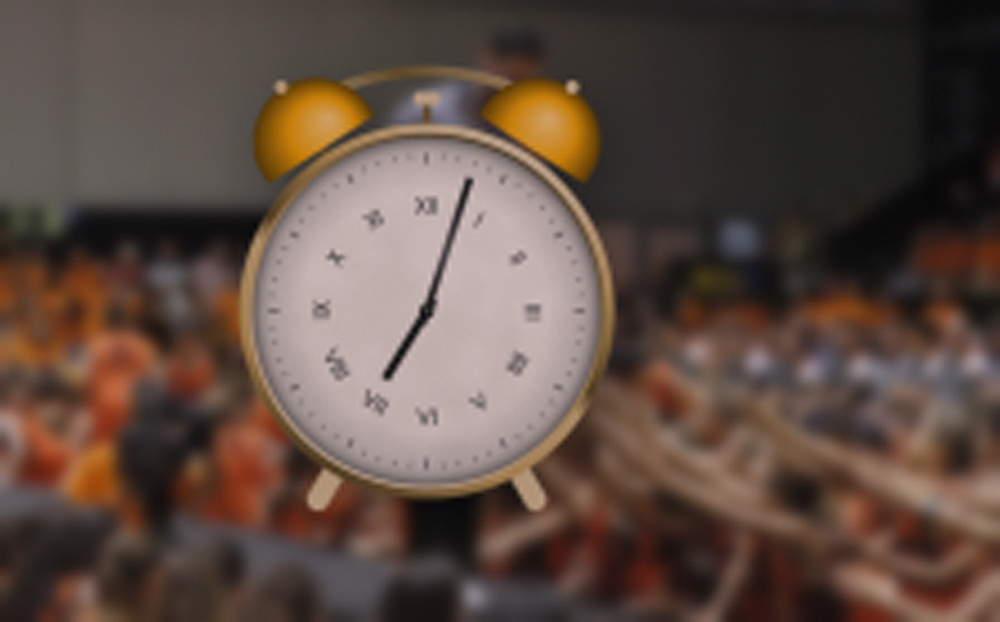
7:03
